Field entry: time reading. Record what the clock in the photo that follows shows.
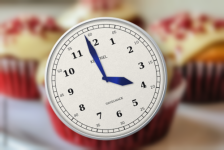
3:59
